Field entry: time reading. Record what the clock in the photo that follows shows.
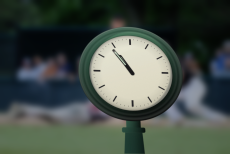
10:54
